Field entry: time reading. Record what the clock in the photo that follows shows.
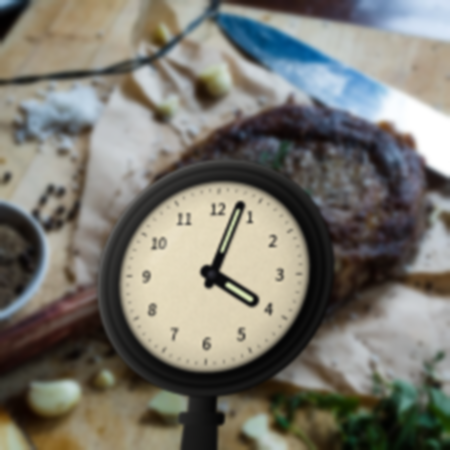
4:03
